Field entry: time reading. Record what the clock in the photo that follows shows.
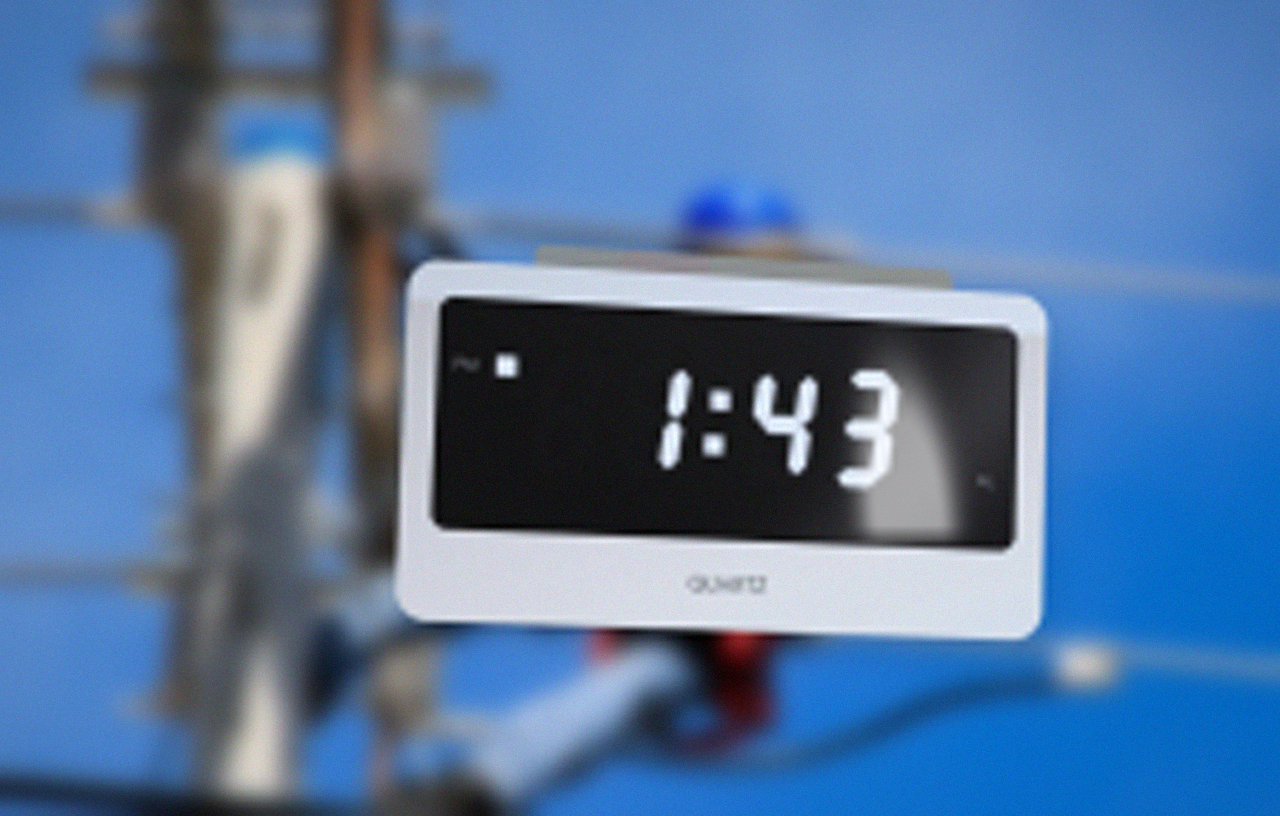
1:43
